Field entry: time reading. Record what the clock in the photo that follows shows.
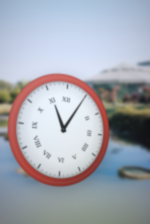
11:05
